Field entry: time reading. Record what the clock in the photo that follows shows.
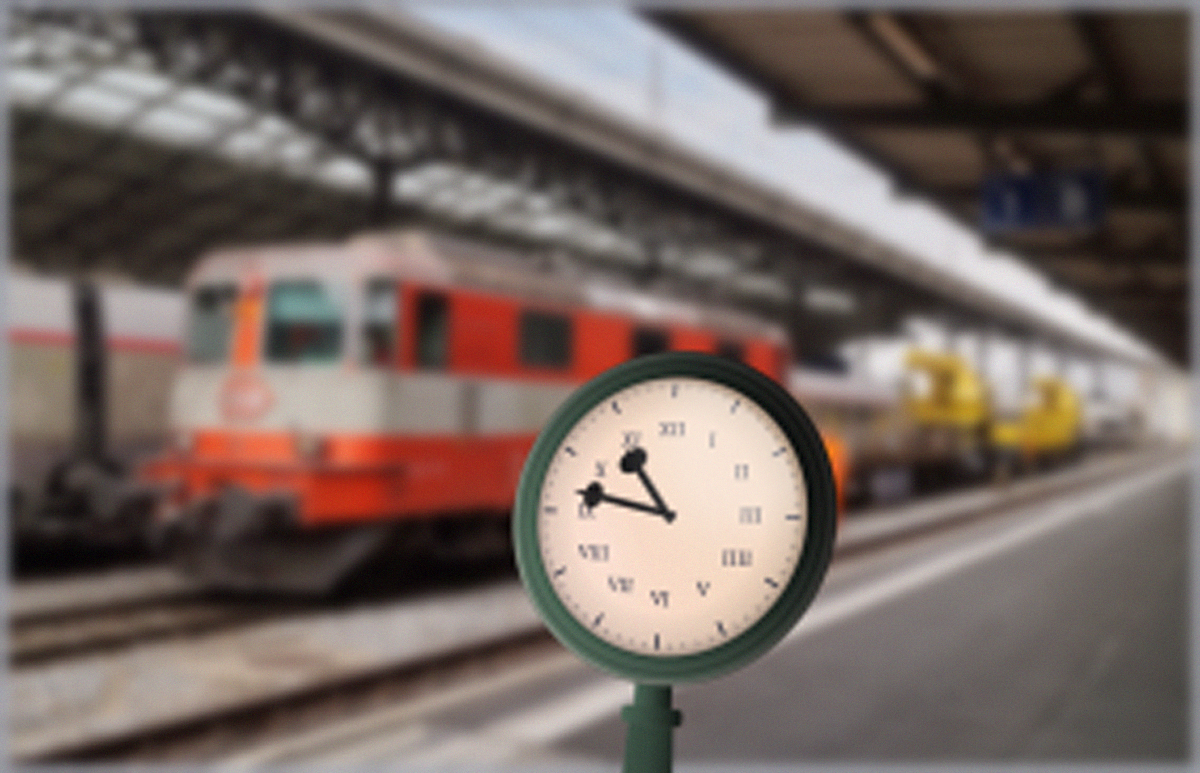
10:47
